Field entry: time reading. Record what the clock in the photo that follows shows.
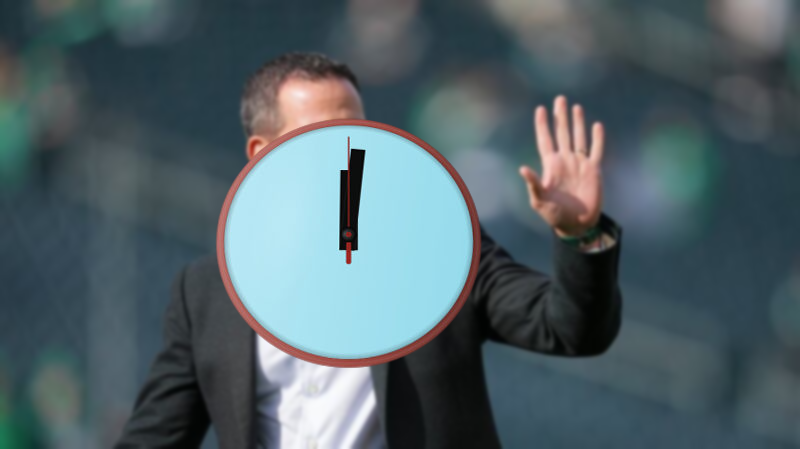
12:01:00
